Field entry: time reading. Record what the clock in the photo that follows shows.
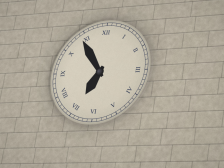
6:54
